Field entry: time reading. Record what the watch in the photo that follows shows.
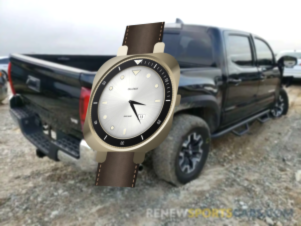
3:24
